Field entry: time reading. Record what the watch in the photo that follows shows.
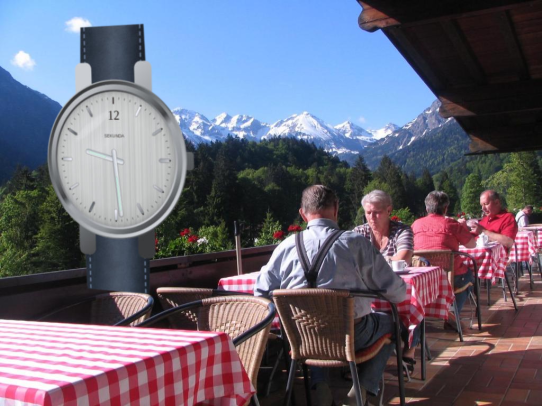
9:29
